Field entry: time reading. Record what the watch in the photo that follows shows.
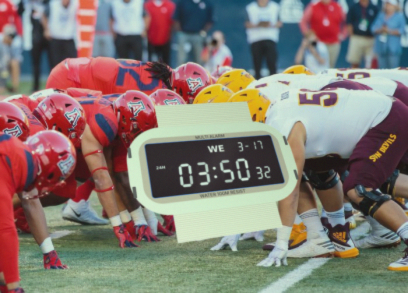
3:50:32
